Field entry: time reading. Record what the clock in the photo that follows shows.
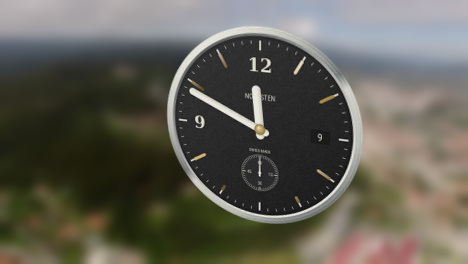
11:49
